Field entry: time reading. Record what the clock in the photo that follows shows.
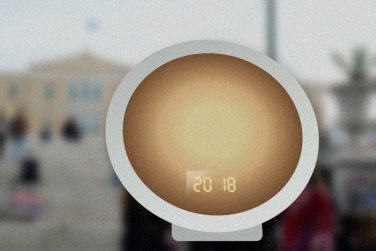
20:18
